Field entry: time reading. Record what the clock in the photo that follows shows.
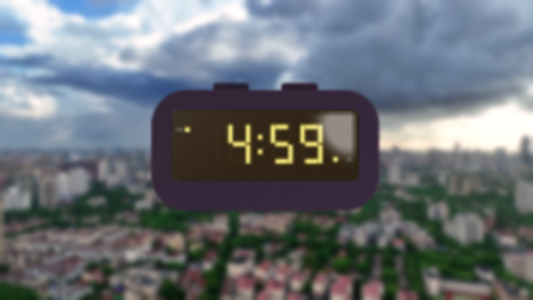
4:59
